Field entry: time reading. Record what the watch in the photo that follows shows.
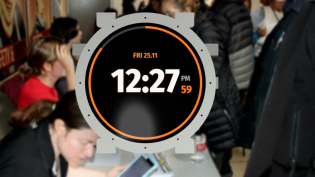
12:27:59
